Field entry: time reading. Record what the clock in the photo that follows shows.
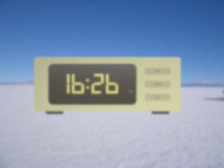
16:26
